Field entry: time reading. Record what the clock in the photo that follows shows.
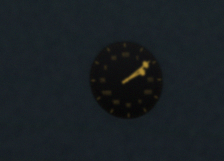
2:09
